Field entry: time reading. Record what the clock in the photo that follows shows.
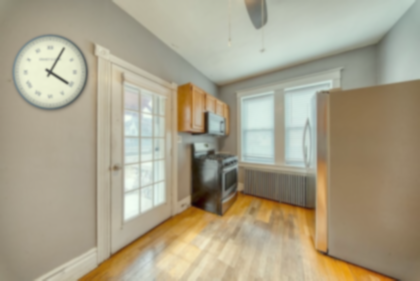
4:05
